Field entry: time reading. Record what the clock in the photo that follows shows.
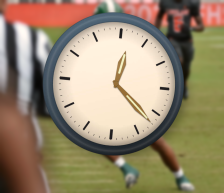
12:22
